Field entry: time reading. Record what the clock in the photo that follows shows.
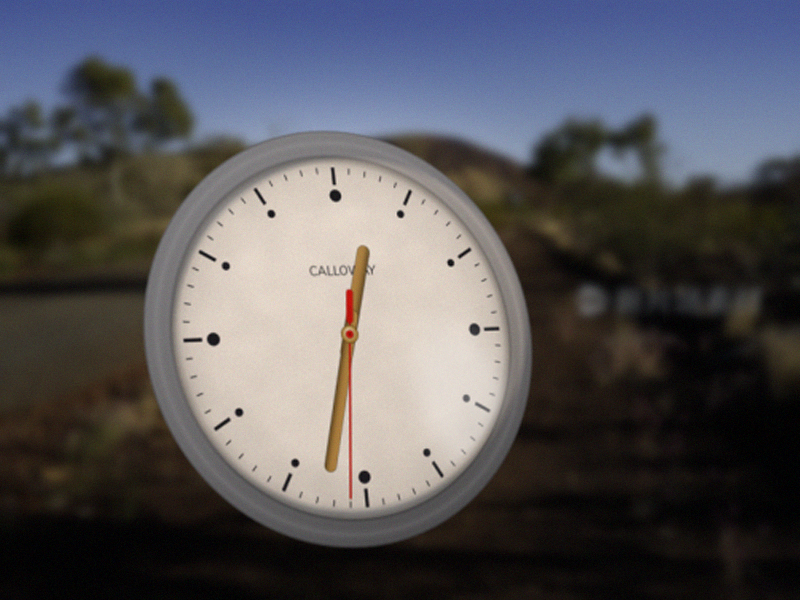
12:32:31
